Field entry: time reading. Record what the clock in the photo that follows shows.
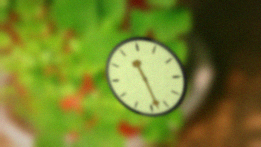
11:28
